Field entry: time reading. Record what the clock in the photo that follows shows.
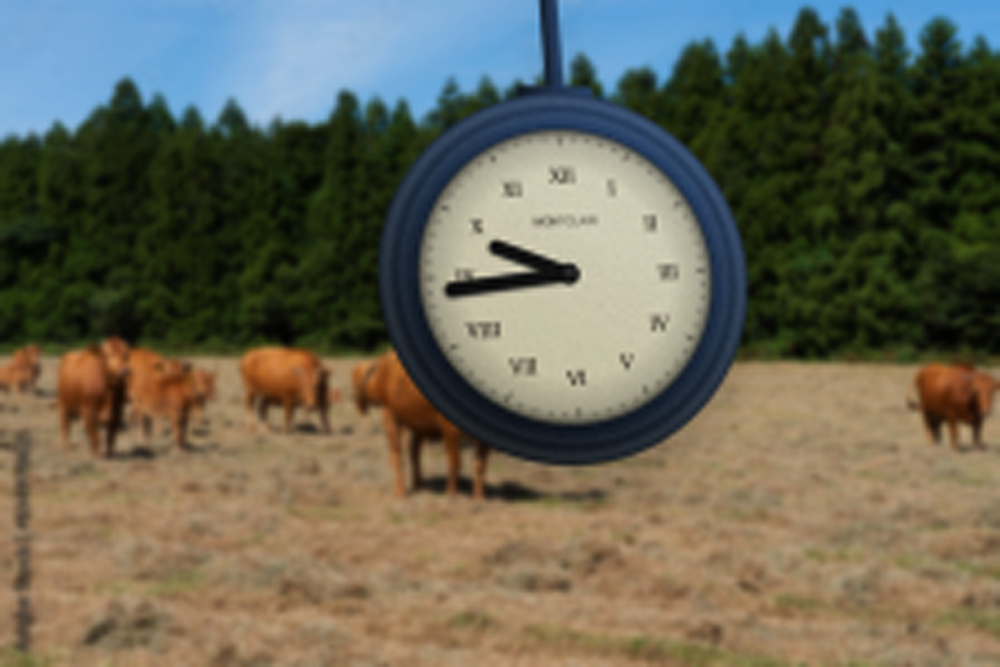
9:44
